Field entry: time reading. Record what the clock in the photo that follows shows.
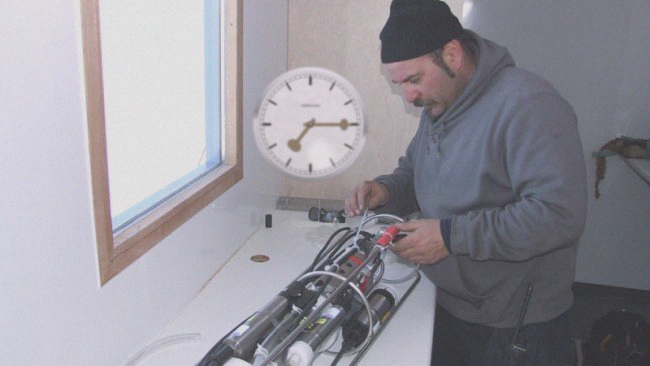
7:15
